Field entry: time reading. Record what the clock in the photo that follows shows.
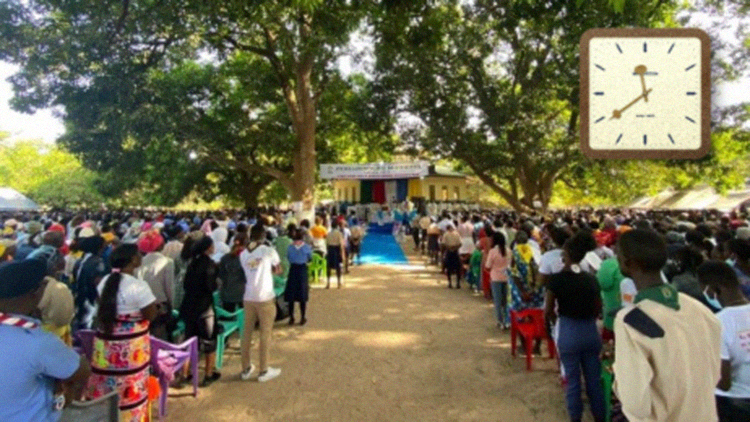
11:39
